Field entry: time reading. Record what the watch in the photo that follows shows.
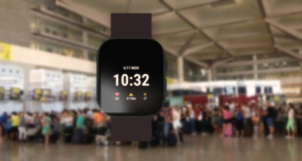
10:32
